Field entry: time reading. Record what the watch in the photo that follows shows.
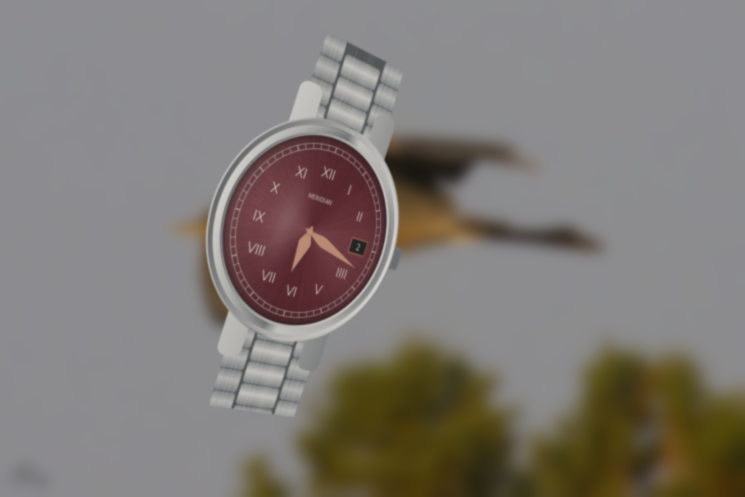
6:18
